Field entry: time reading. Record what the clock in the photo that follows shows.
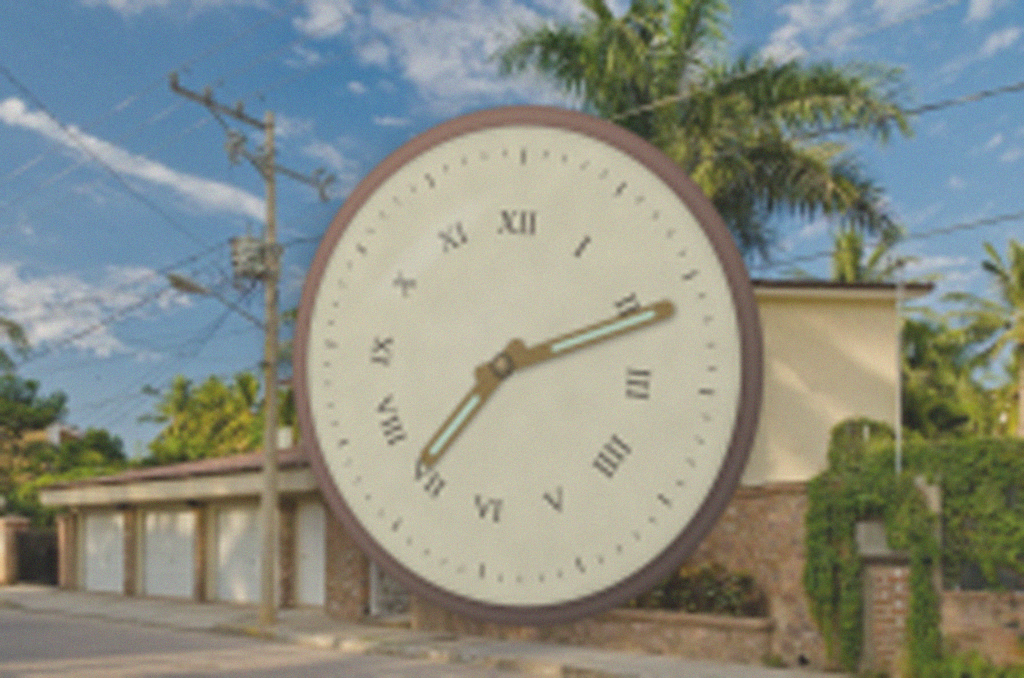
7:11
